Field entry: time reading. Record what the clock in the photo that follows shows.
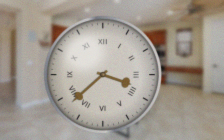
3:38
